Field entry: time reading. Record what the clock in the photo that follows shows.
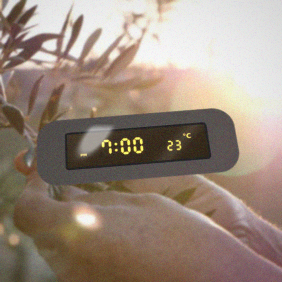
7:00
